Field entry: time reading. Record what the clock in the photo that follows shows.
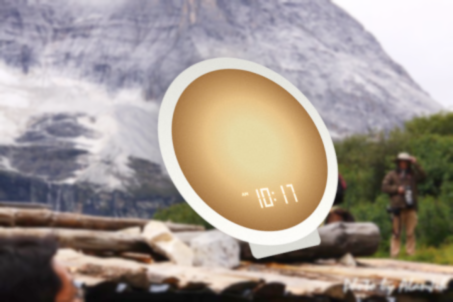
10:17
